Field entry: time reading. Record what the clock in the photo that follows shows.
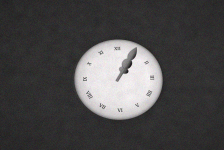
1:05
